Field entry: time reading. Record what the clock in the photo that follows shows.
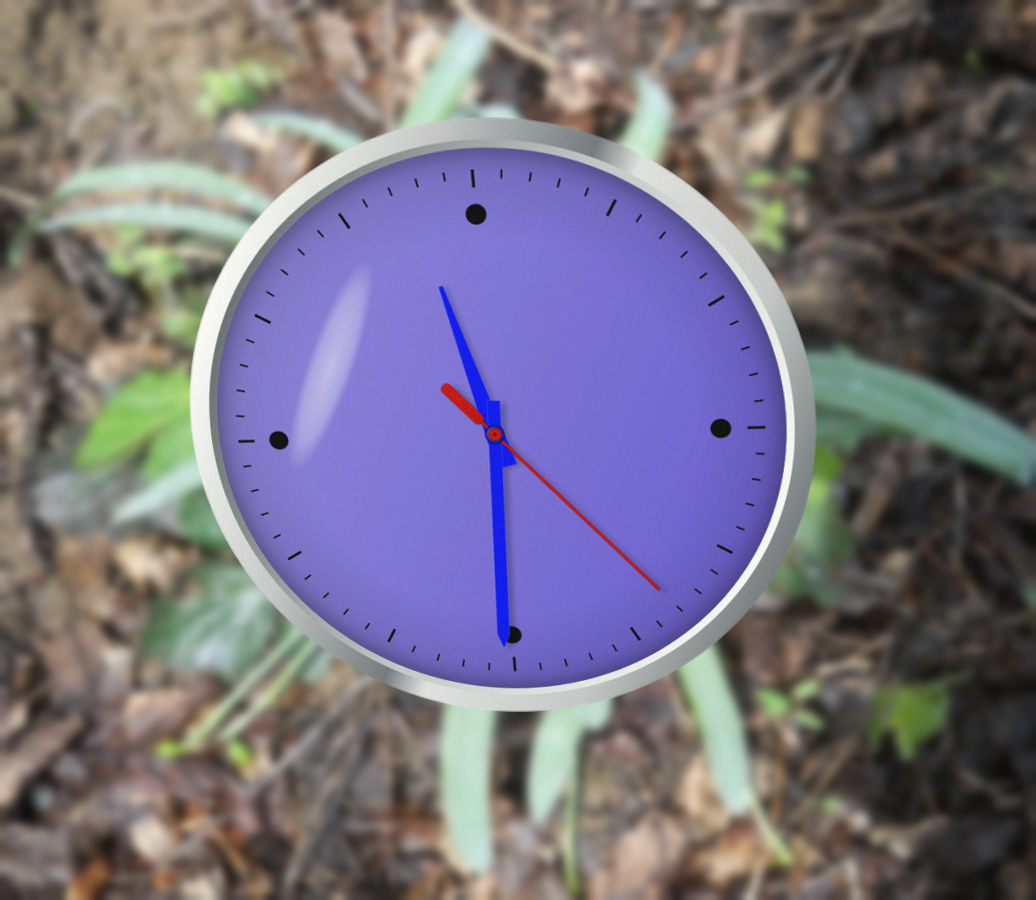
11:30:23
